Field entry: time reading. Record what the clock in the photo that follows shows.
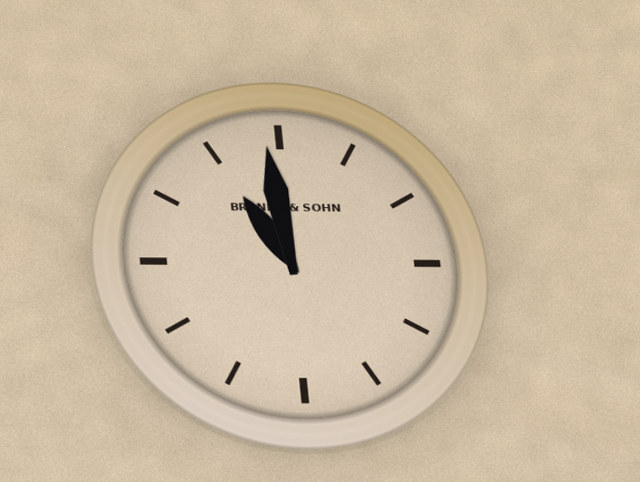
10:59
